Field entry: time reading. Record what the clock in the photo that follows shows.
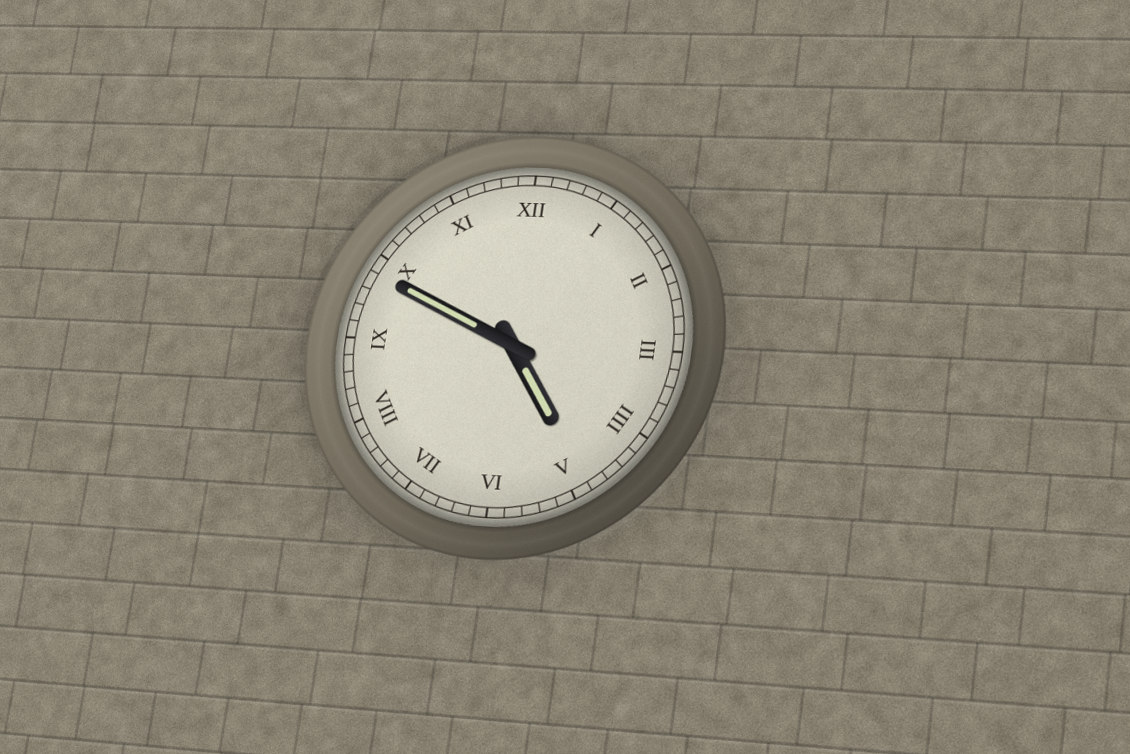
4:49
